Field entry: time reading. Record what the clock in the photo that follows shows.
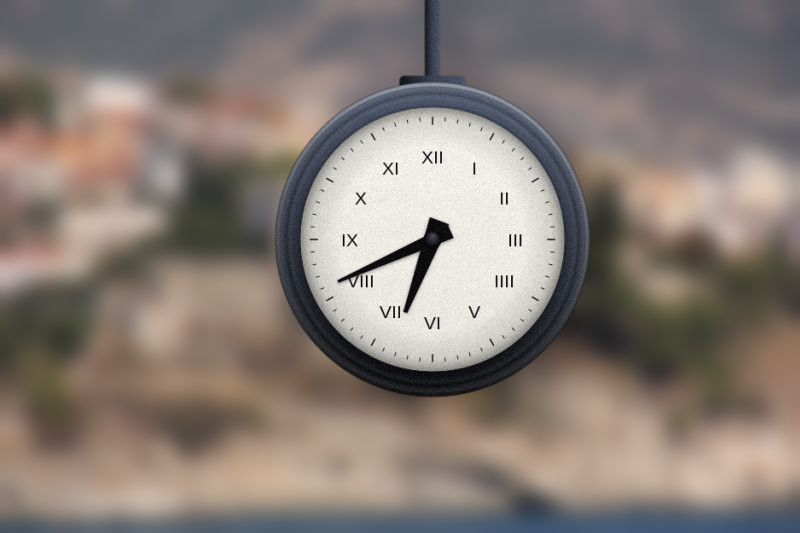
6:41
